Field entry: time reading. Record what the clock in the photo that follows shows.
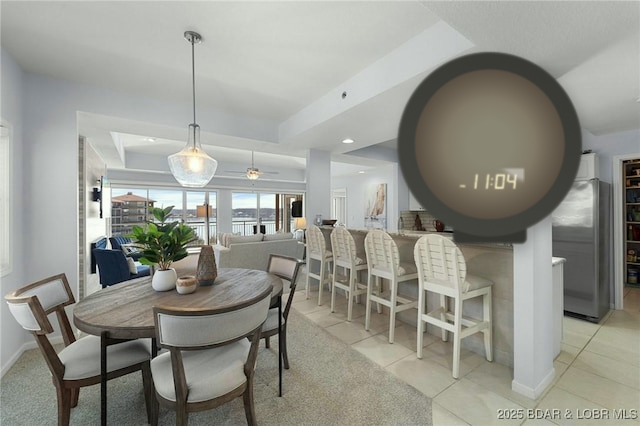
11:04
